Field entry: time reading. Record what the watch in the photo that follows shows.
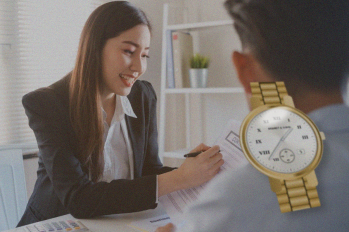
1:37
